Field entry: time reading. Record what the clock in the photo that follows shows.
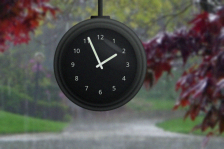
1:56
